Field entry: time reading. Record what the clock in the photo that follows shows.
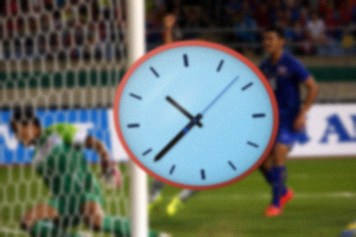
10:38:08
